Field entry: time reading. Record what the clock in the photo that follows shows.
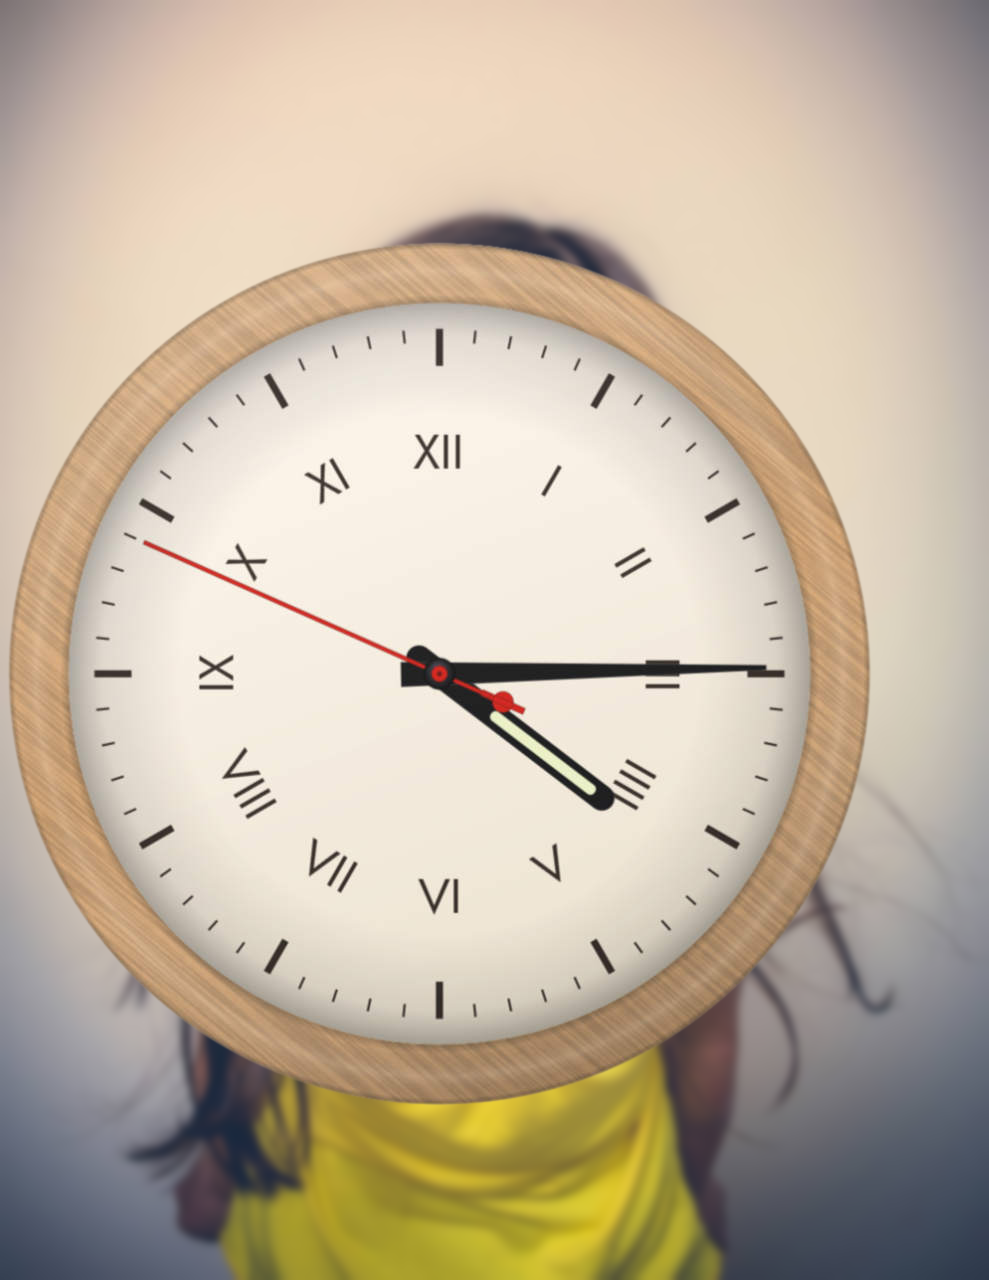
4:14:49
